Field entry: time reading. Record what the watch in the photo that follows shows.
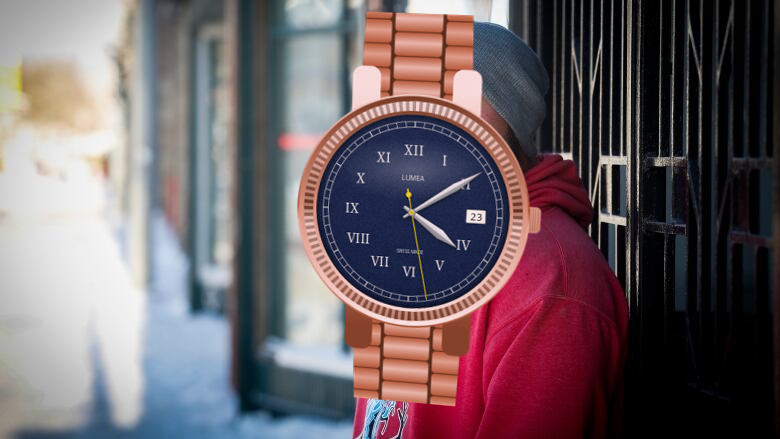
4:09:28
